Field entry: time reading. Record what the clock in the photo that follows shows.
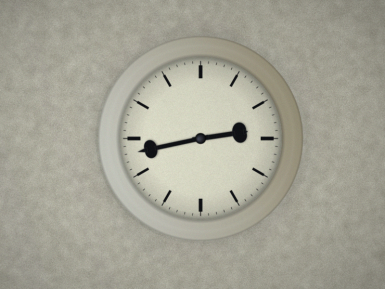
2:43
